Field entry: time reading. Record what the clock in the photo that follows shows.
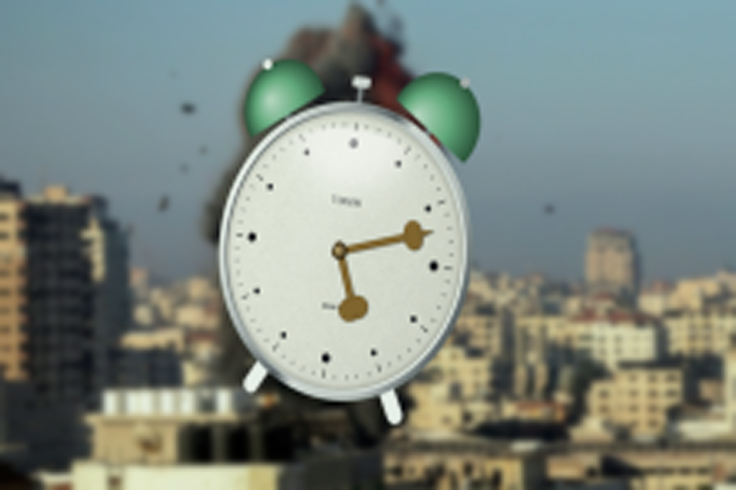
5:12
